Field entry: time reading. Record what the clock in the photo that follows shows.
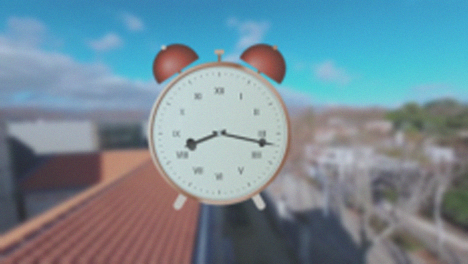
8:17
